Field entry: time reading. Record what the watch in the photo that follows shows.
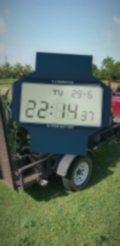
22:14:37
